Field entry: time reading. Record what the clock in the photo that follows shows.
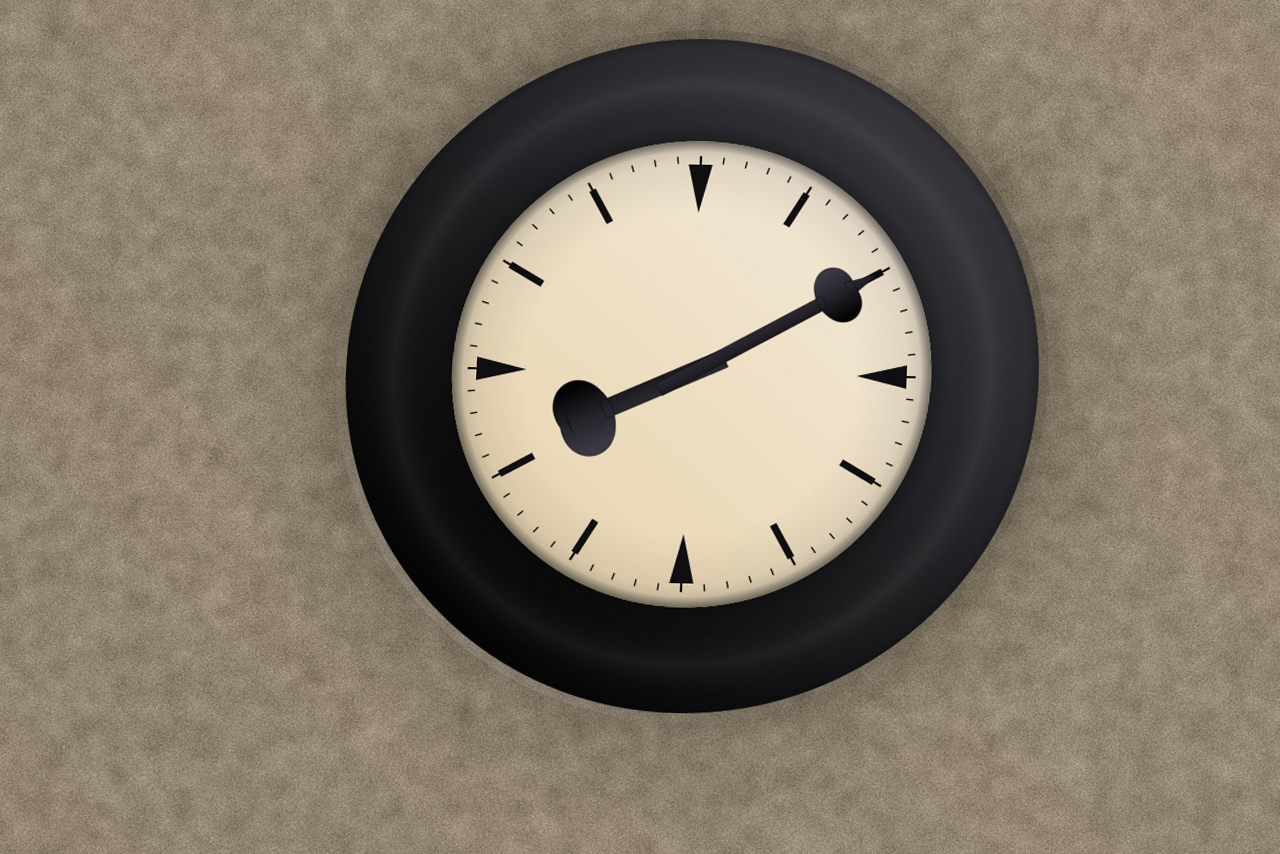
8:10
